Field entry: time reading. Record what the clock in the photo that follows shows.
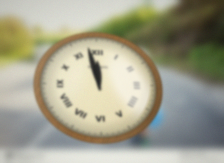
11:58
